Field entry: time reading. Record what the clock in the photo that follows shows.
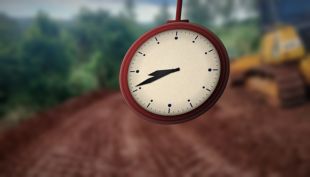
8:41
